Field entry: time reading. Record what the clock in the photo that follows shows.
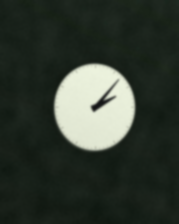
2:07
